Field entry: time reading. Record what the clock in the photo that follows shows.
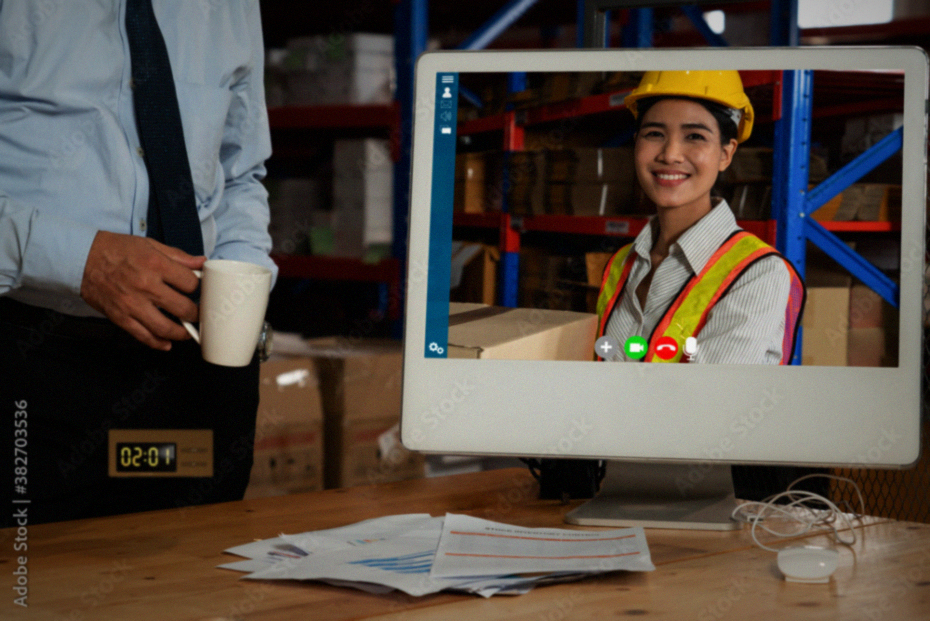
2:01
